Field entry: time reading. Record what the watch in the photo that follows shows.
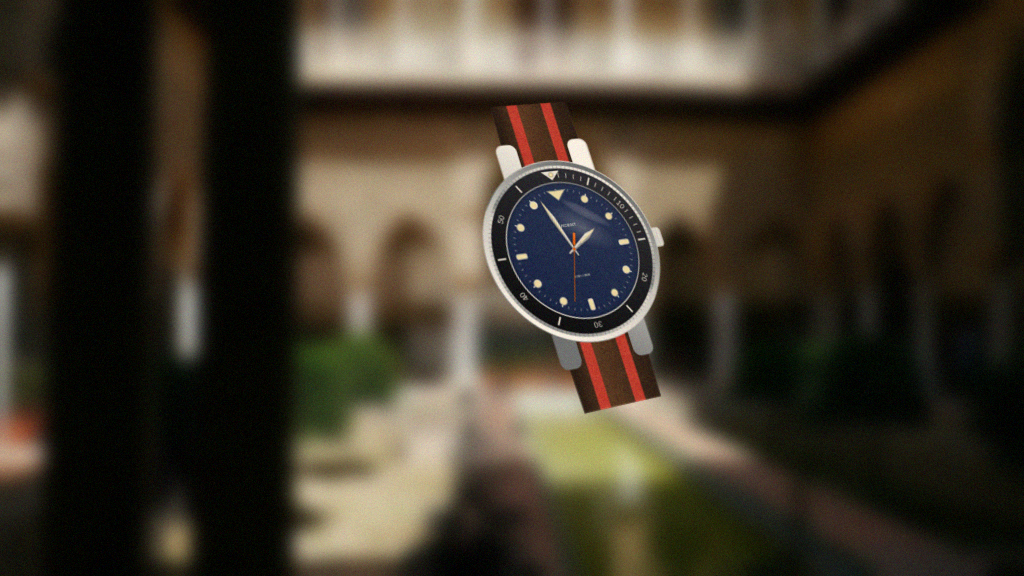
1:56:33
